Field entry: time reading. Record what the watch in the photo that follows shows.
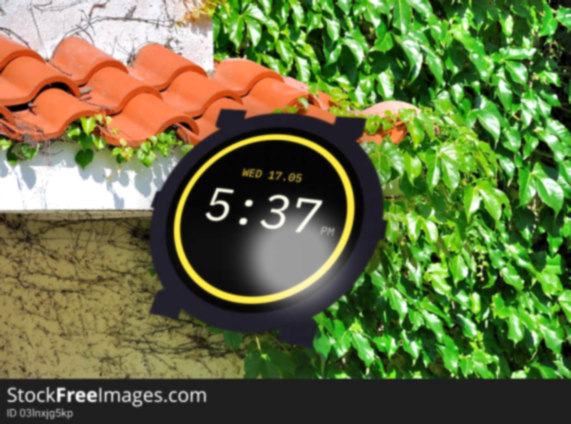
5:37
